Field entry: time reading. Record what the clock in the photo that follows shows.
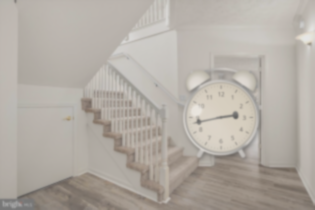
2:43
